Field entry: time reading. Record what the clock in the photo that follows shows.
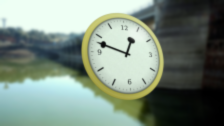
12:48
